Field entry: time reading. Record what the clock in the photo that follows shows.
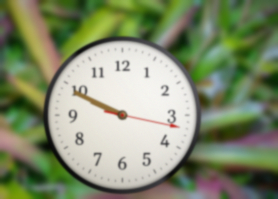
9:49:17
